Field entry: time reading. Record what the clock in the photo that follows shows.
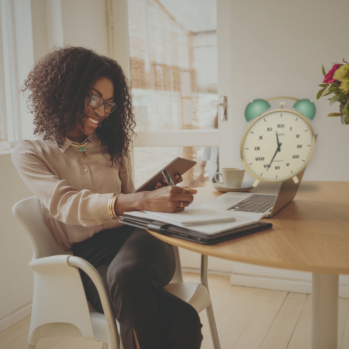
11:34
